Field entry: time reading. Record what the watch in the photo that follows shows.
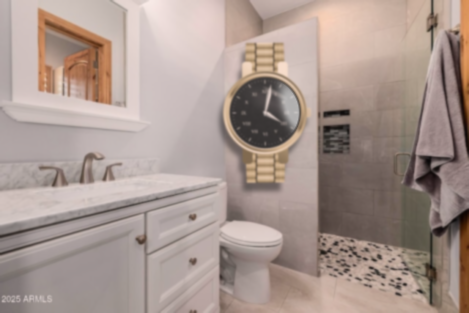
4:02
